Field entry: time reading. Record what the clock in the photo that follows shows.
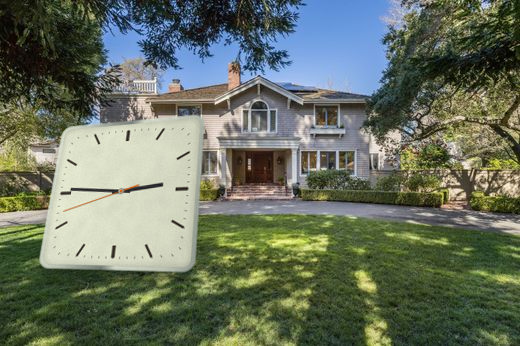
2:45:42
